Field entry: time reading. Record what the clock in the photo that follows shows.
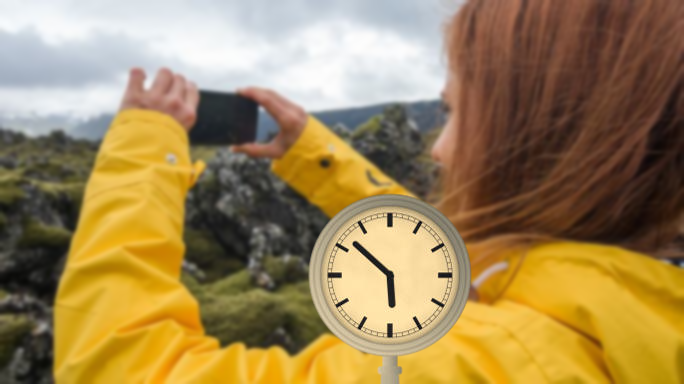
5:52
